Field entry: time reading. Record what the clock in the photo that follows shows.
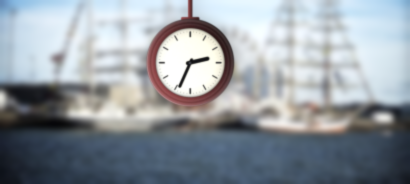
2:34
